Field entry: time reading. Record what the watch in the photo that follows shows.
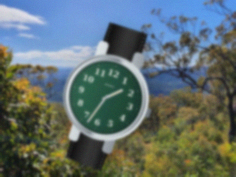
1:33
